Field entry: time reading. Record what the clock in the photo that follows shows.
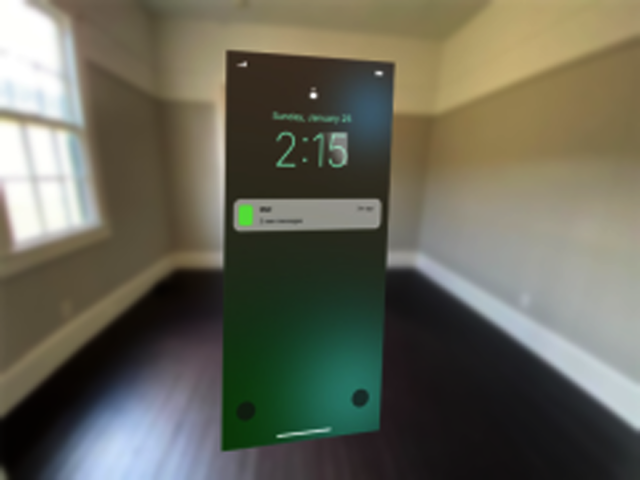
2:15
